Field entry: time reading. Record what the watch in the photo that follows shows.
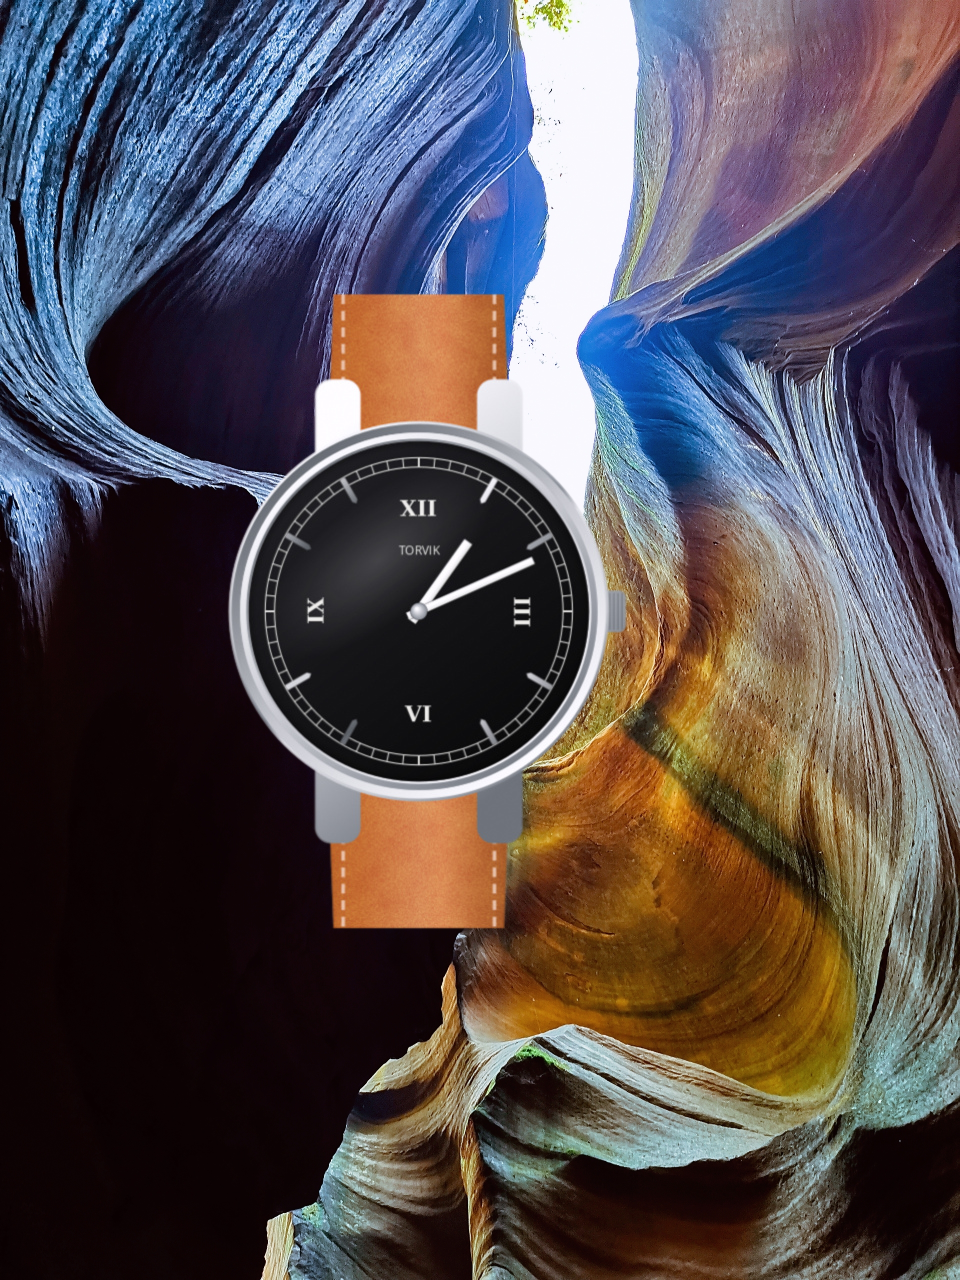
1:11
